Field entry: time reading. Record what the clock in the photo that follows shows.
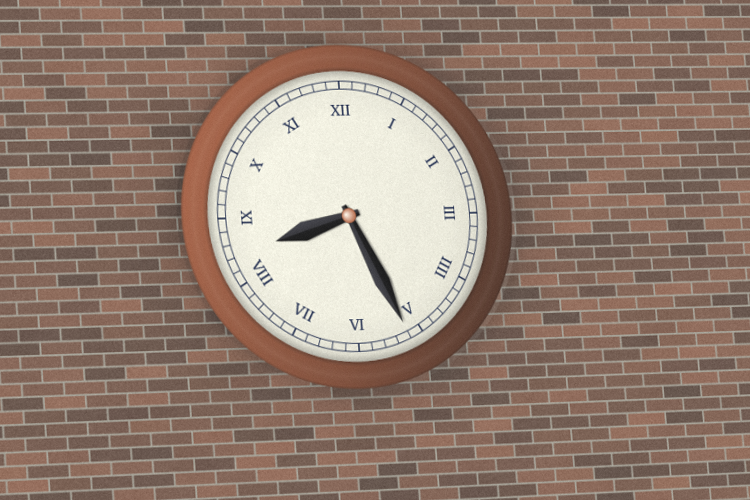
8:26
